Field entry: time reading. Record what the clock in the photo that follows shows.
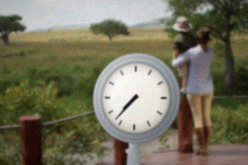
7:37
